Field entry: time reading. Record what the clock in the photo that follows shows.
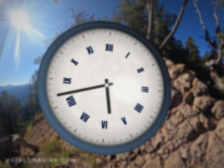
5:42
